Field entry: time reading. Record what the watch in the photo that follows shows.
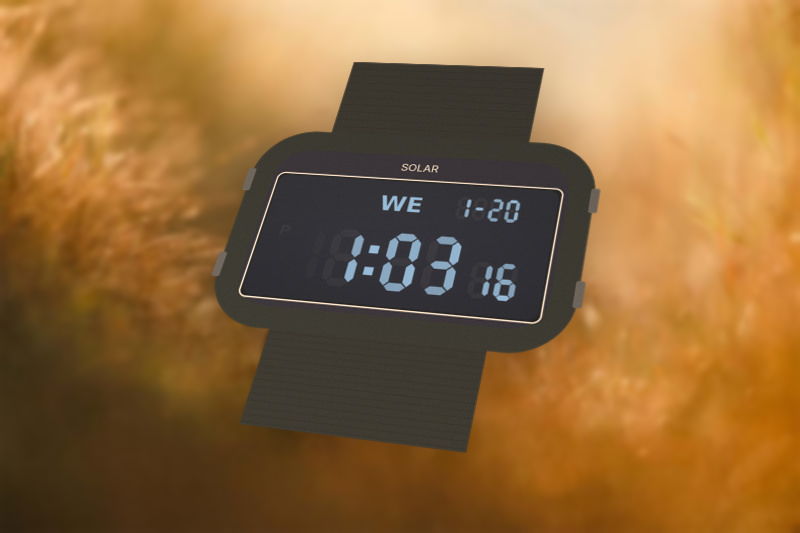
1:03:16
